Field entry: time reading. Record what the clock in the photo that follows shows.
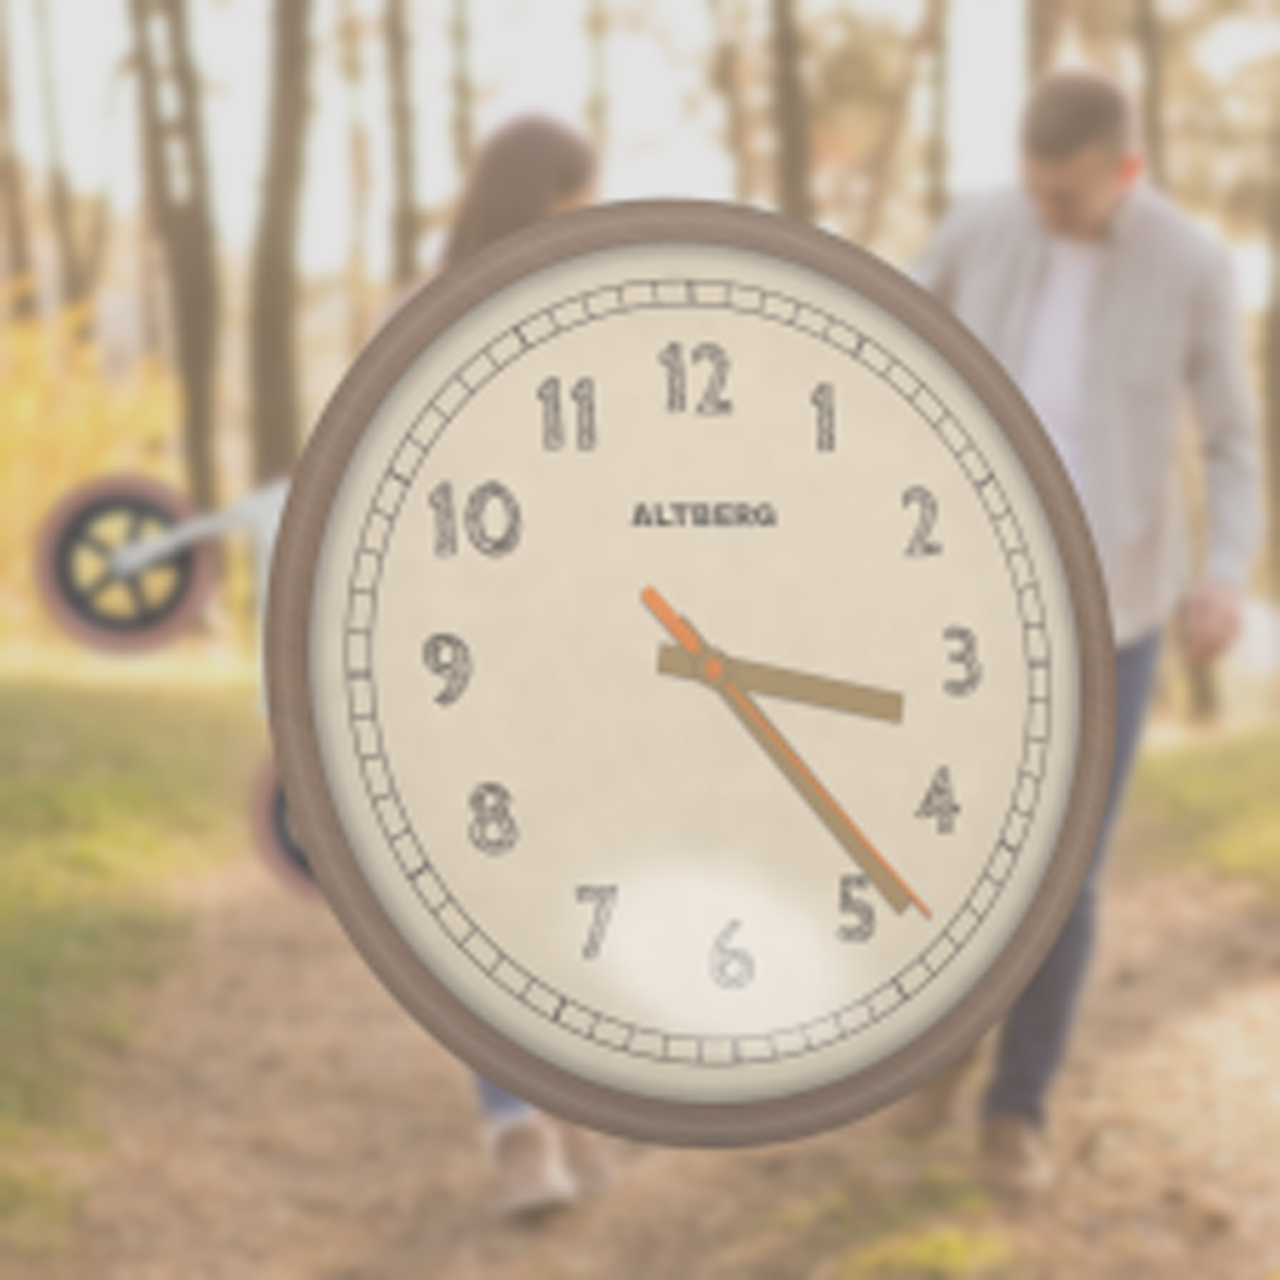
3:23:23
